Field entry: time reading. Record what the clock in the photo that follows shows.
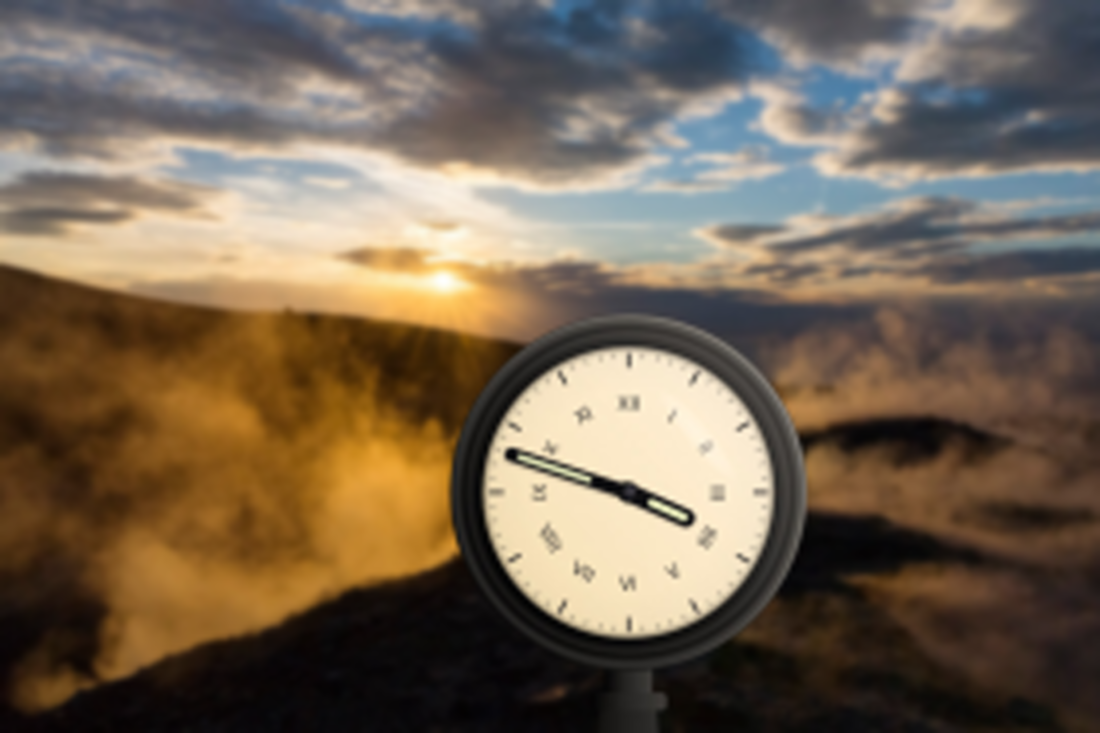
3:48
